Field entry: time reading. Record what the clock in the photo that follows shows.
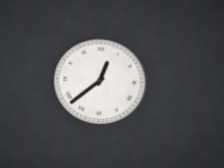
12:38
